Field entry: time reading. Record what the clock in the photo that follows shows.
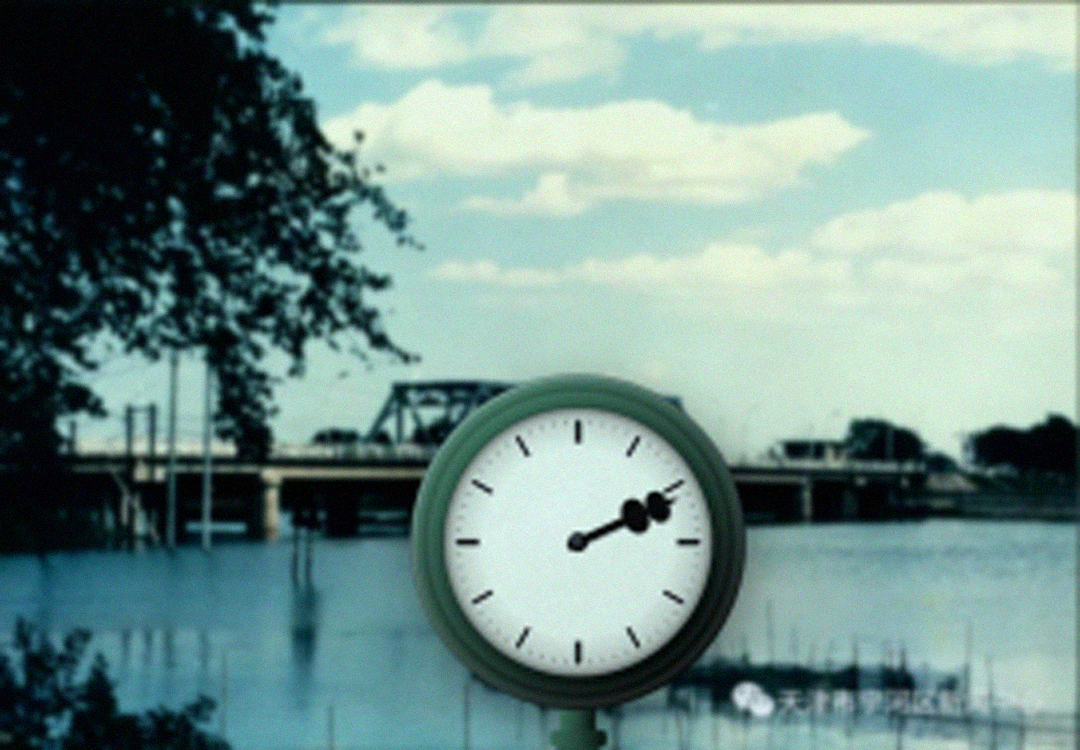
2:11
